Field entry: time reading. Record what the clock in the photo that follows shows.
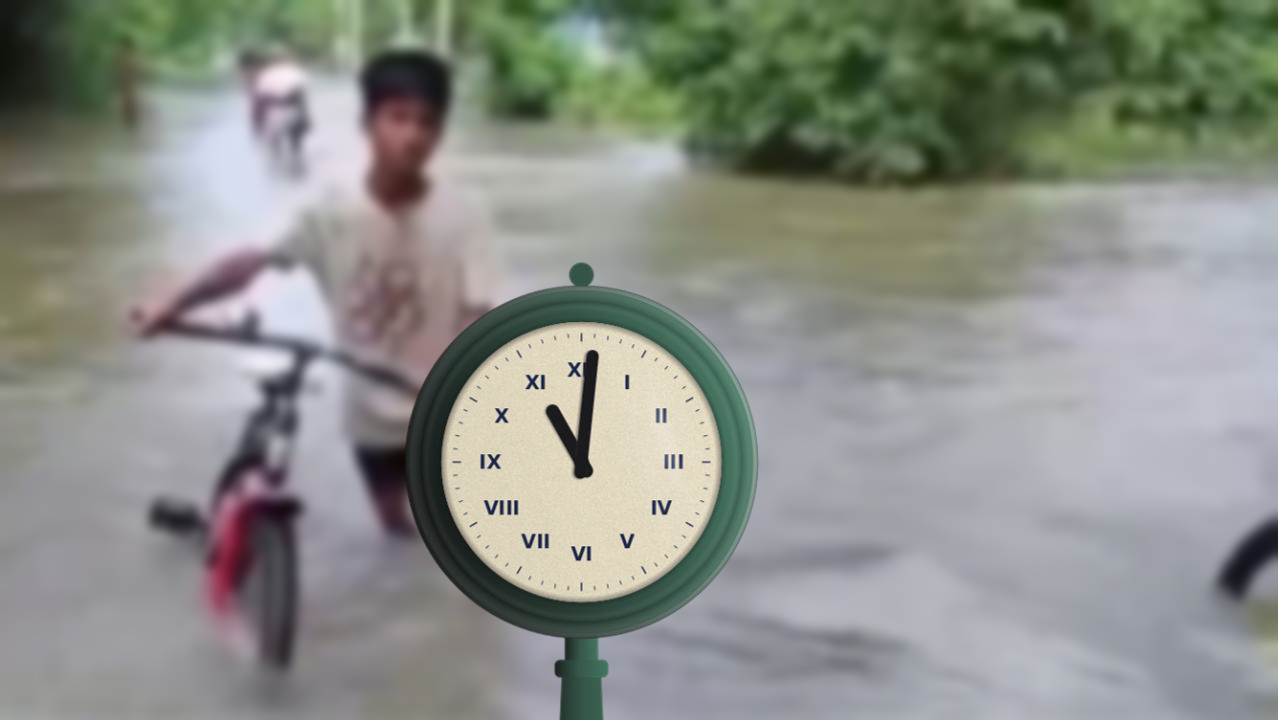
11:01
